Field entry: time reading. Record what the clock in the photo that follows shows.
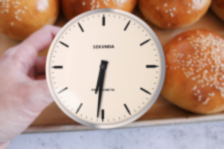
6:31
